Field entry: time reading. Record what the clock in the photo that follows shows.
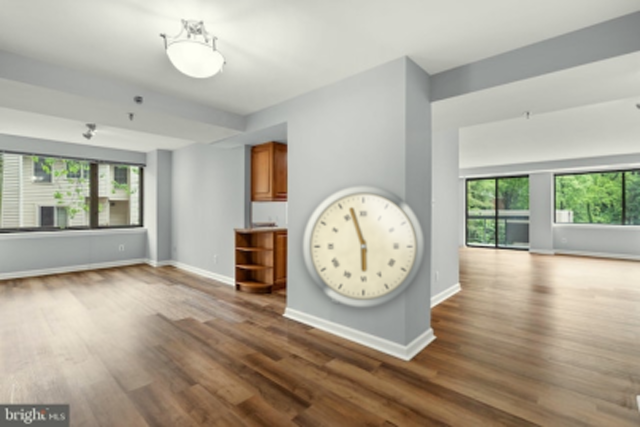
5:57
